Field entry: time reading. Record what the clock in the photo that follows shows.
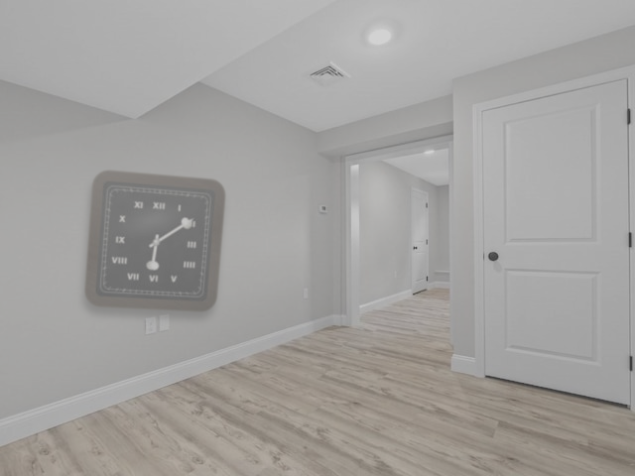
6:09
